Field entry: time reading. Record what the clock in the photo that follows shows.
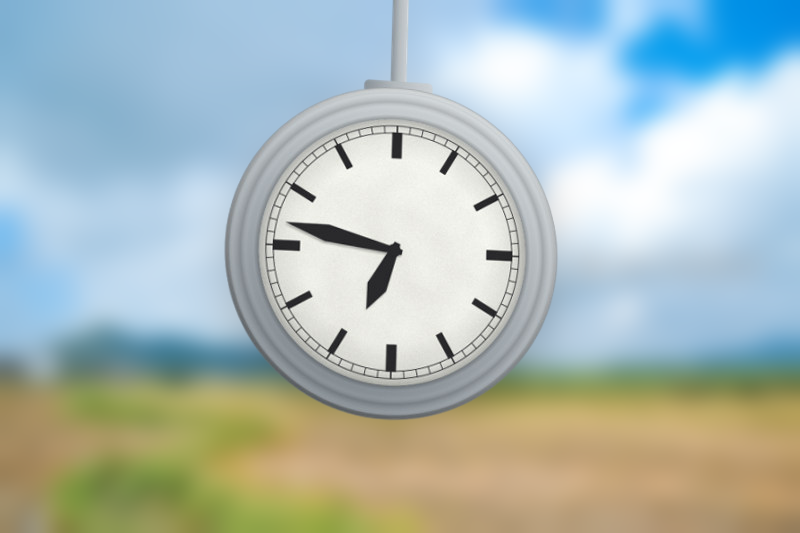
6:47
